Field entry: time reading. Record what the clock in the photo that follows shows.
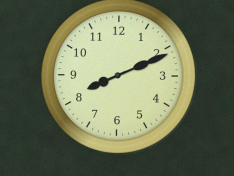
8:11
